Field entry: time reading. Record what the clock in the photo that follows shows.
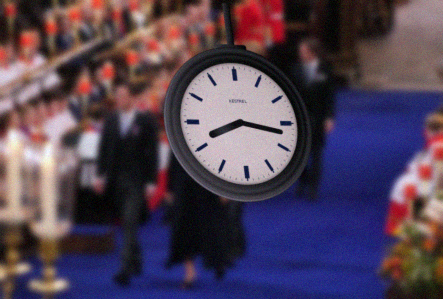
8:17
